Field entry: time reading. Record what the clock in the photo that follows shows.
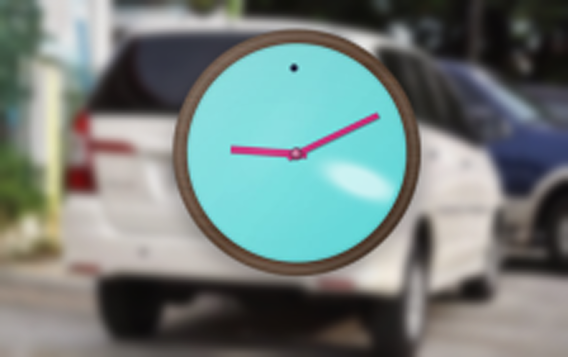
9:11
